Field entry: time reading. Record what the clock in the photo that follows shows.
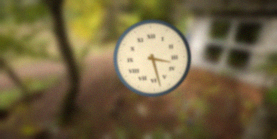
3:28
